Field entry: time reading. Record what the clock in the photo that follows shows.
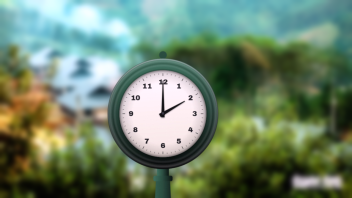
2:00
